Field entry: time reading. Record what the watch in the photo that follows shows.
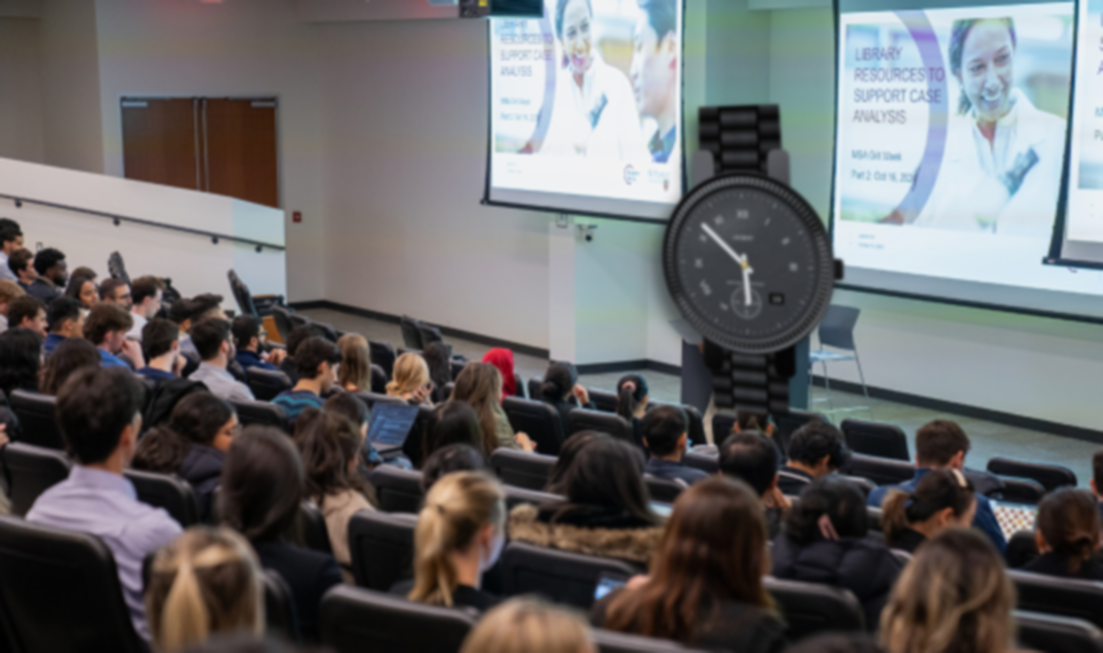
5:52
